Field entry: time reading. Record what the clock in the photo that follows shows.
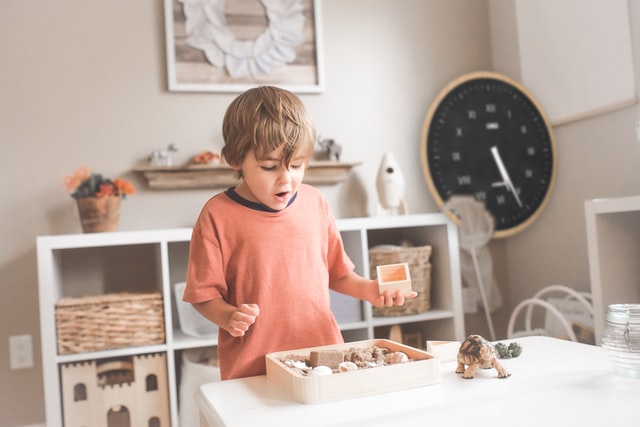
5:26
